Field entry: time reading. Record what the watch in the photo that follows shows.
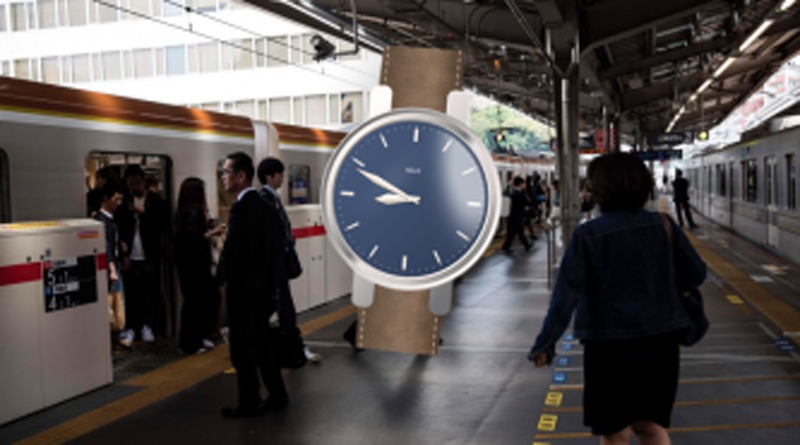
8:49
